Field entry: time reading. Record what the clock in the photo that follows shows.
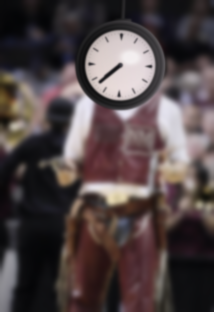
7:38
